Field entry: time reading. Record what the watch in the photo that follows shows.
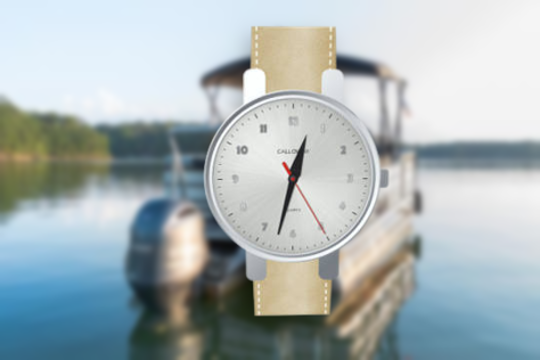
12:32:25
